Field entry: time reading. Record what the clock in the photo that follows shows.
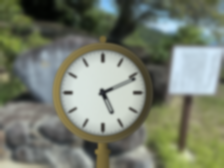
5:11
